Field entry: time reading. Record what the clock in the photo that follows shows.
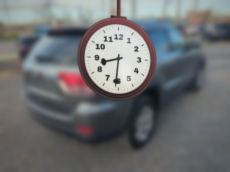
8:31
